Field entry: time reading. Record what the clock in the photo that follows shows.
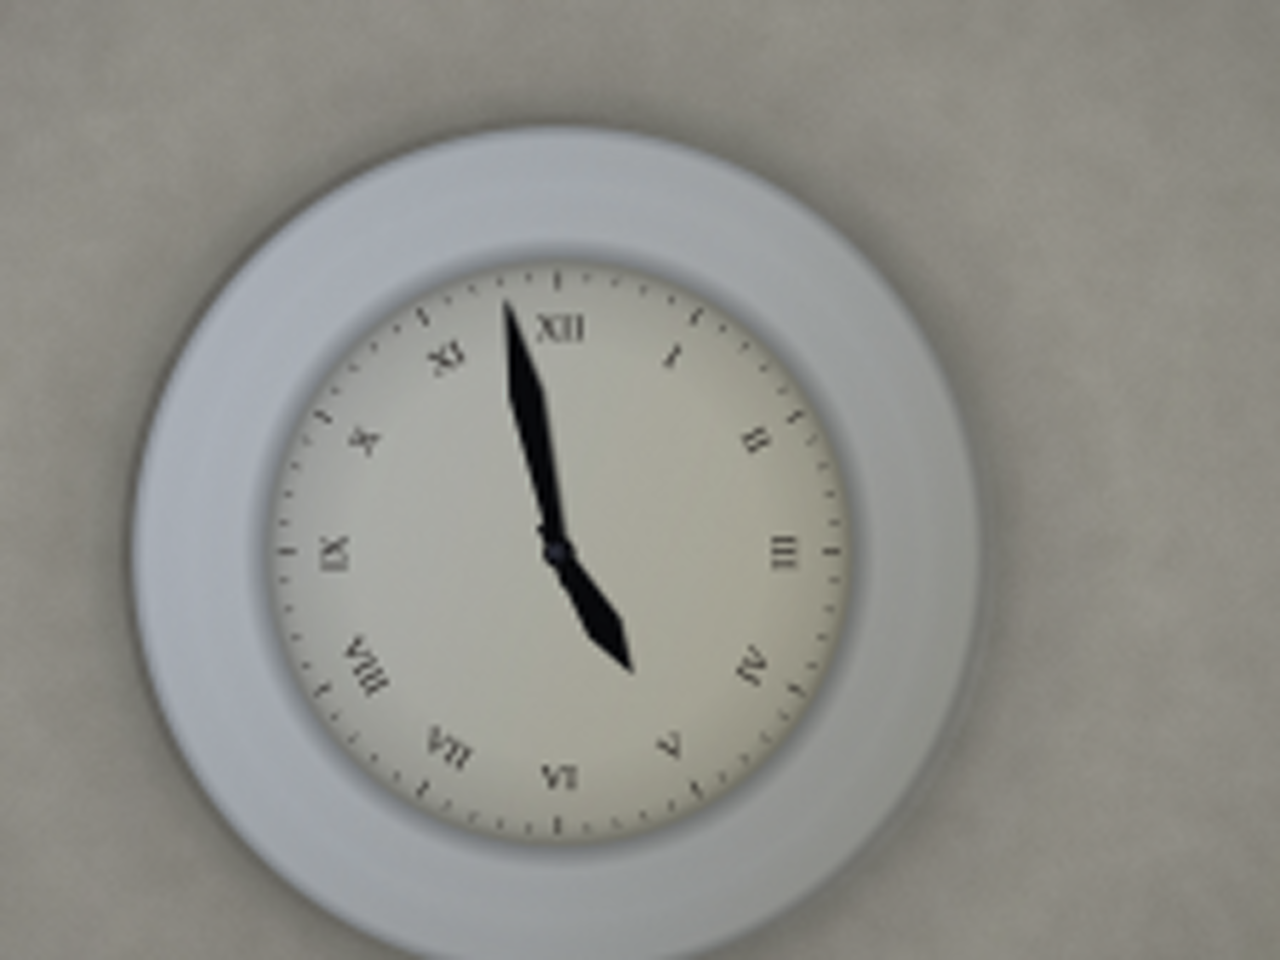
4:58
